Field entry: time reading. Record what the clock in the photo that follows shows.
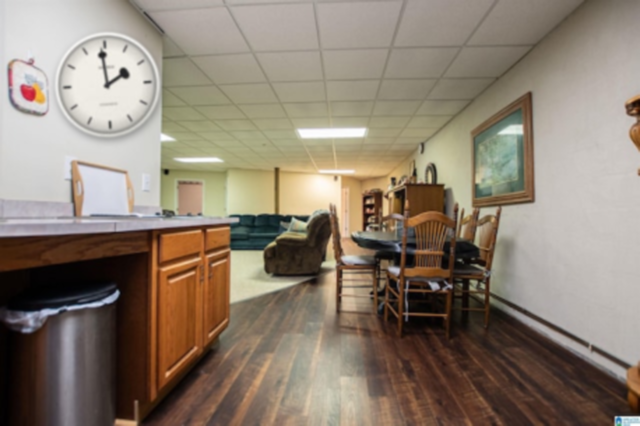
1:59
